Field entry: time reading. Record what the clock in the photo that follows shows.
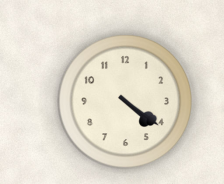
4:21
